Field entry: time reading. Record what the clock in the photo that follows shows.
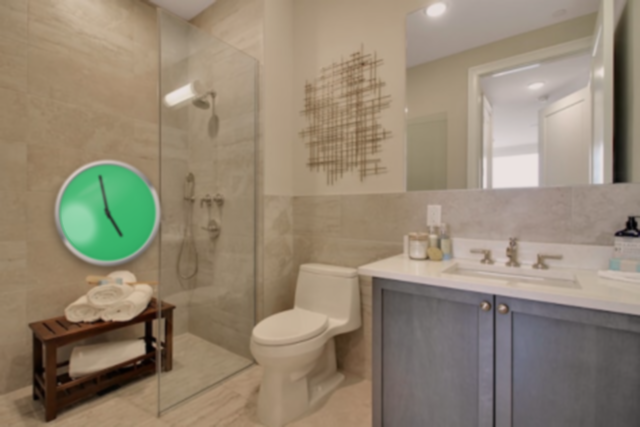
4:58
